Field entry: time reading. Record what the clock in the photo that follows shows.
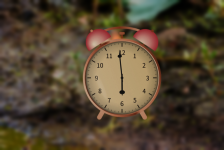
5:59
